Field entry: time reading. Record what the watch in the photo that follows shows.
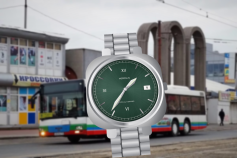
1:36
